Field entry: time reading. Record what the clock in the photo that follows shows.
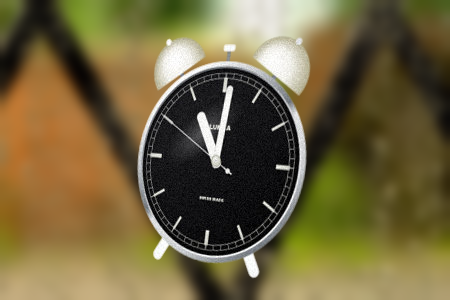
11:00:50
